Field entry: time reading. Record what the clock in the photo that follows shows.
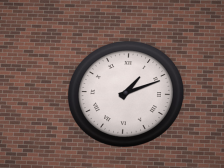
1:11
